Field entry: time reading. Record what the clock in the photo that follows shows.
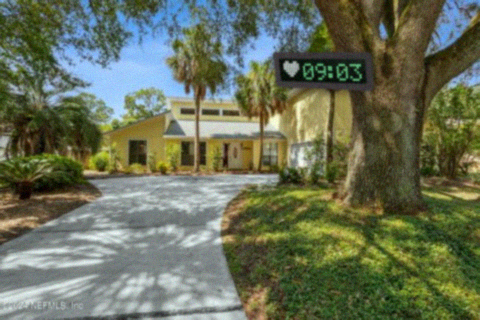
9:03
